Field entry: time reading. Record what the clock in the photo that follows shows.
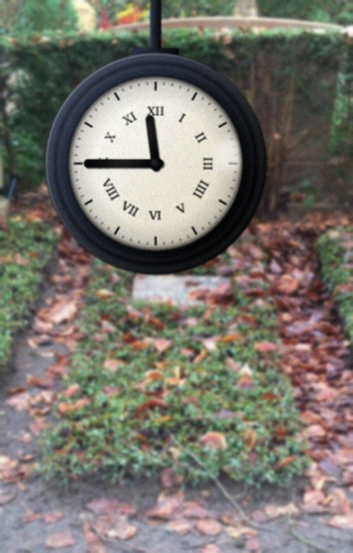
11:45
